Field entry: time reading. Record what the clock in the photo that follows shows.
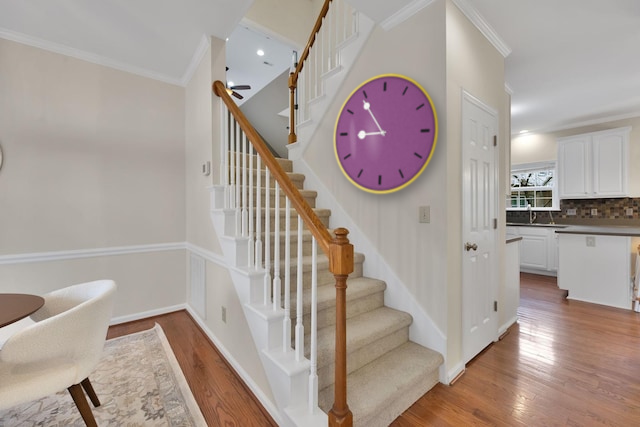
8:54
